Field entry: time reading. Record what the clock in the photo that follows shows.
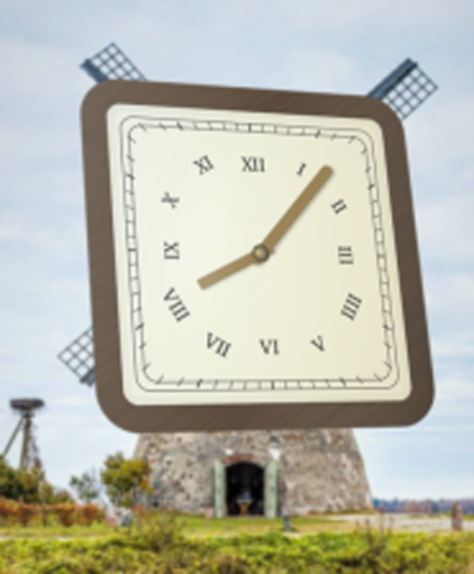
8:07
